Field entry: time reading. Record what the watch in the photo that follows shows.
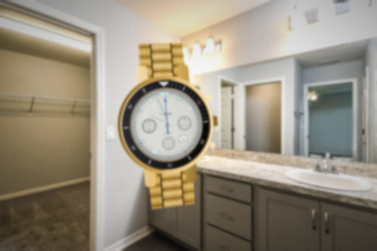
9:57
